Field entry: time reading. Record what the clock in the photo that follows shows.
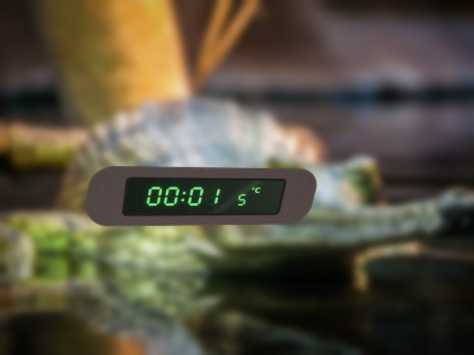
0:01
